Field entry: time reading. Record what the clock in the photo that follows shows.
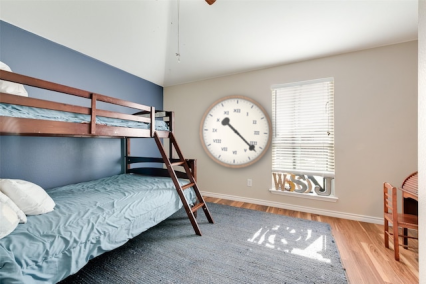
10:22
